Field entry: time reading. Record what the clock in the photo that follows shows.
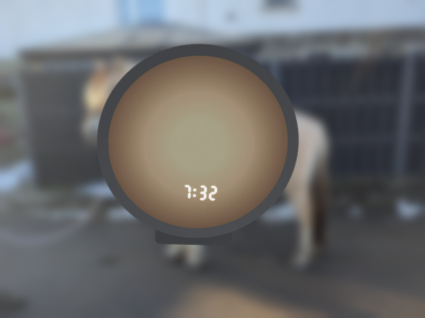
7:32
